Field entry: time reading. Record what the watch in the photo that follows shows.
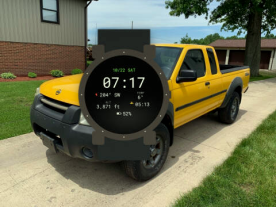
7:17
